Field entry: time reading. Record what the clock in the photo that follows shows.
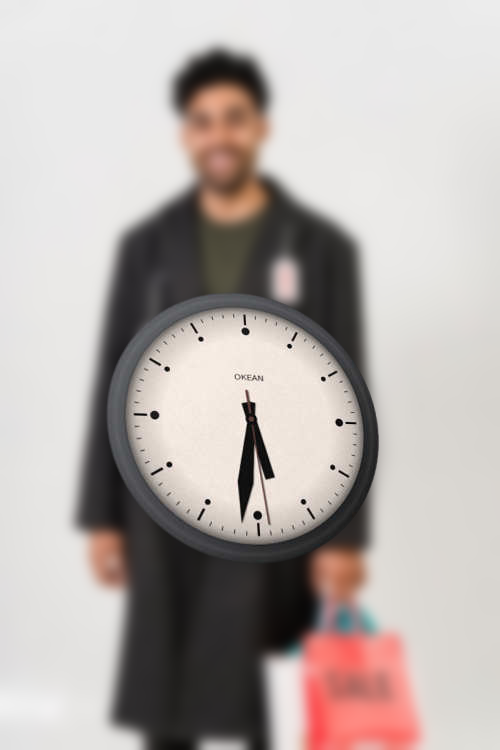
5:31:29
